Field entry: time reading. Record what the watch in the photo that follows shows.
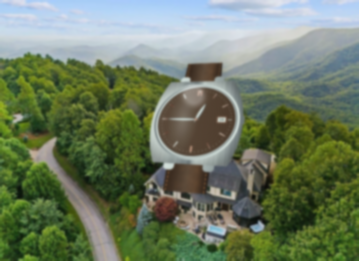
12:45
